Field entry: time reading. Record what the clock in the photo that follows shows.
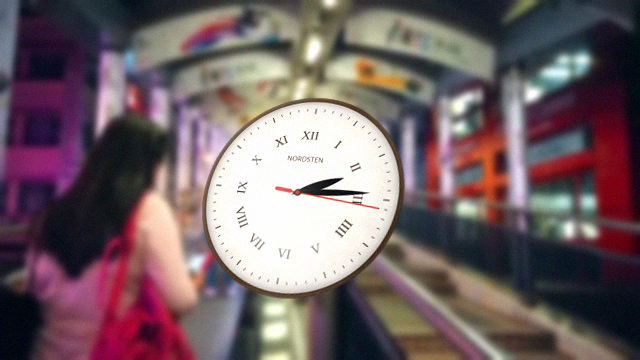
2:14:16
